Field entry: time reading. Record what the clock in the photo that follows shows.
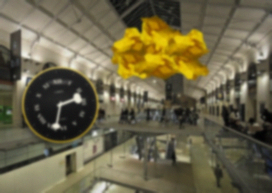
2:33
